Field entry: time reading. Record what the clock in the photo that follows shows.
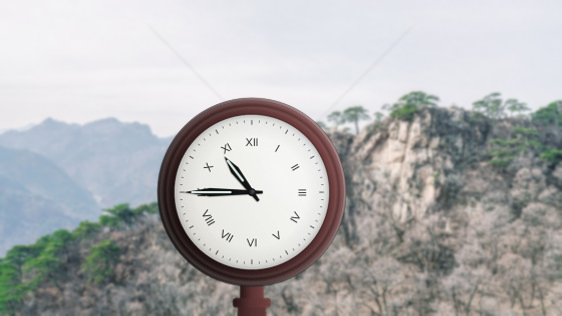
10:45
